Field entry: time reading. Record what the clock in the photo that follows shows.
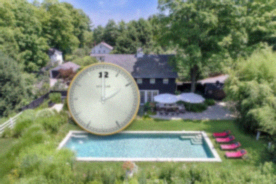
2:00
